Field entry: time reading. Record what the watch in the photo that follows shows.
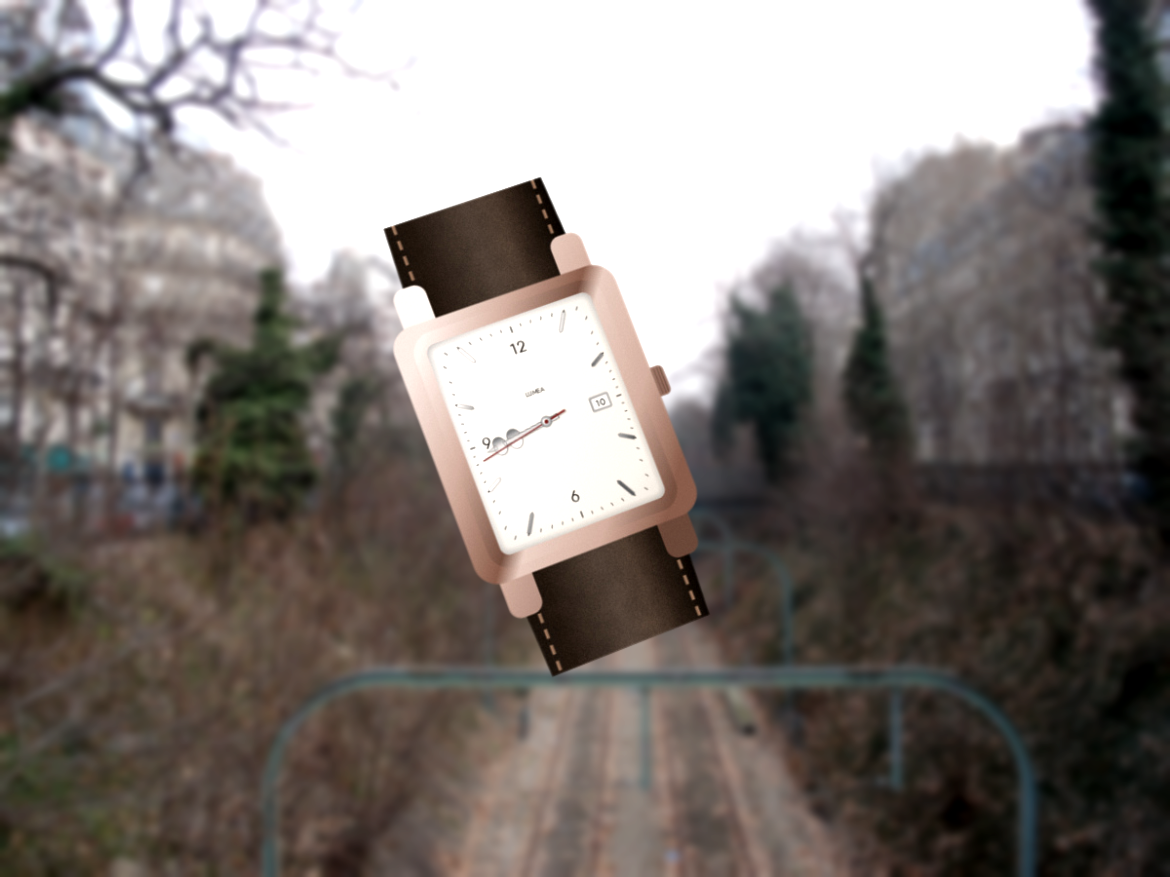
8:43:43
